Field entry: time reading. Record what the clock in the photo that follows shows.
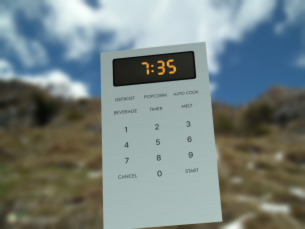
7:35
